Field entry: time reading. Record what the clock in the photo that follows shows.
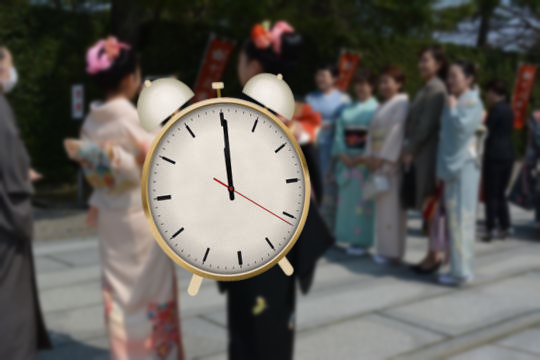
12:00:21
